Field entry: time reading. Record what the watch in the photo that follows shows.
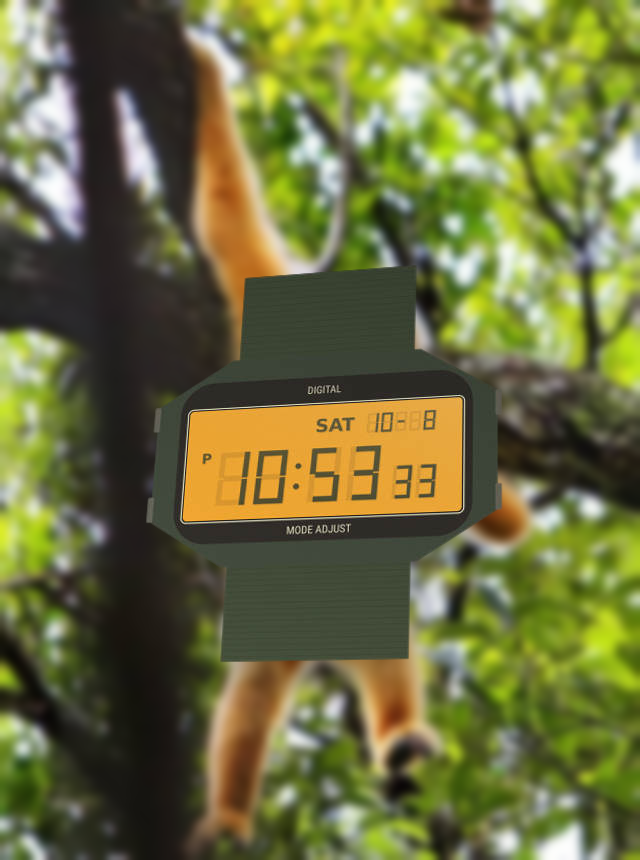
10:53:33
